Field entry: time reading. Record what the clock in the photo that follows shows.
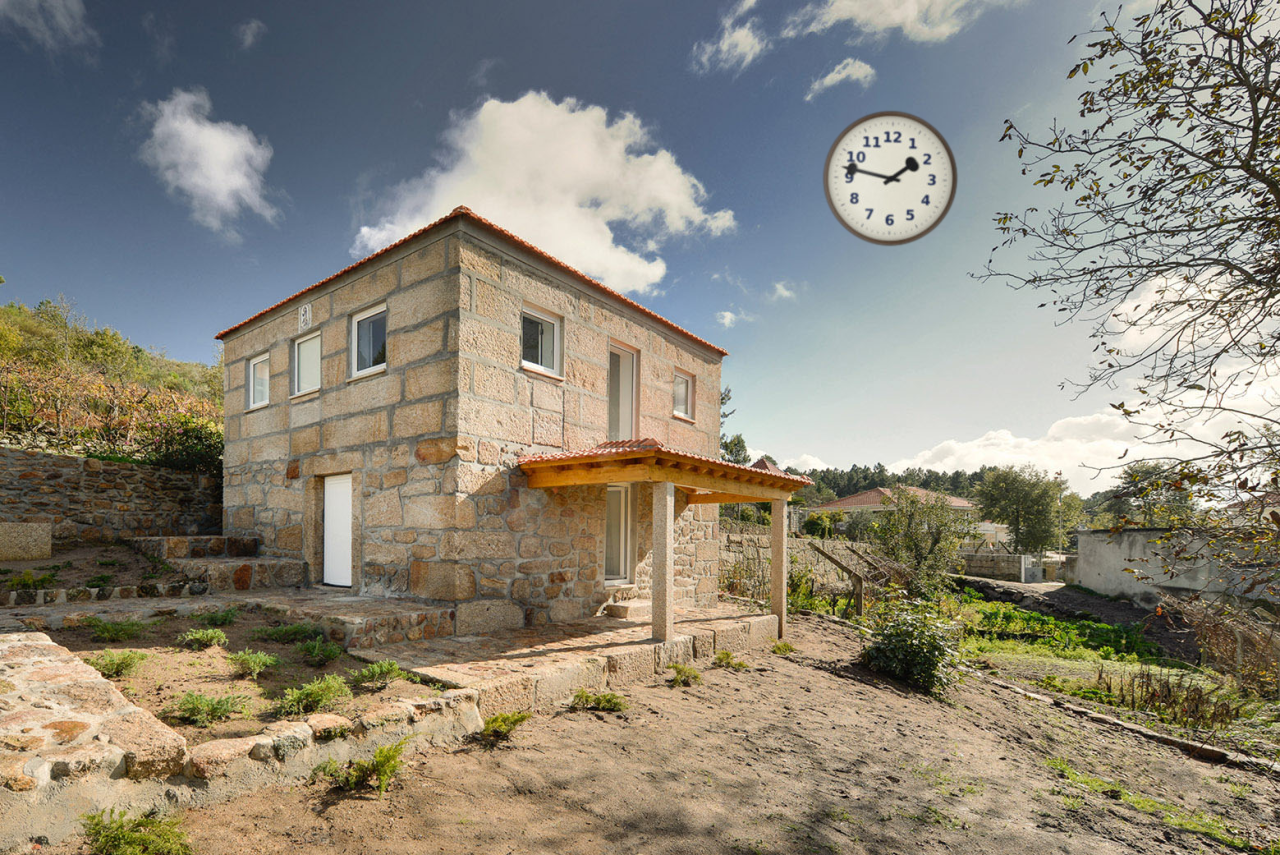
1:47
